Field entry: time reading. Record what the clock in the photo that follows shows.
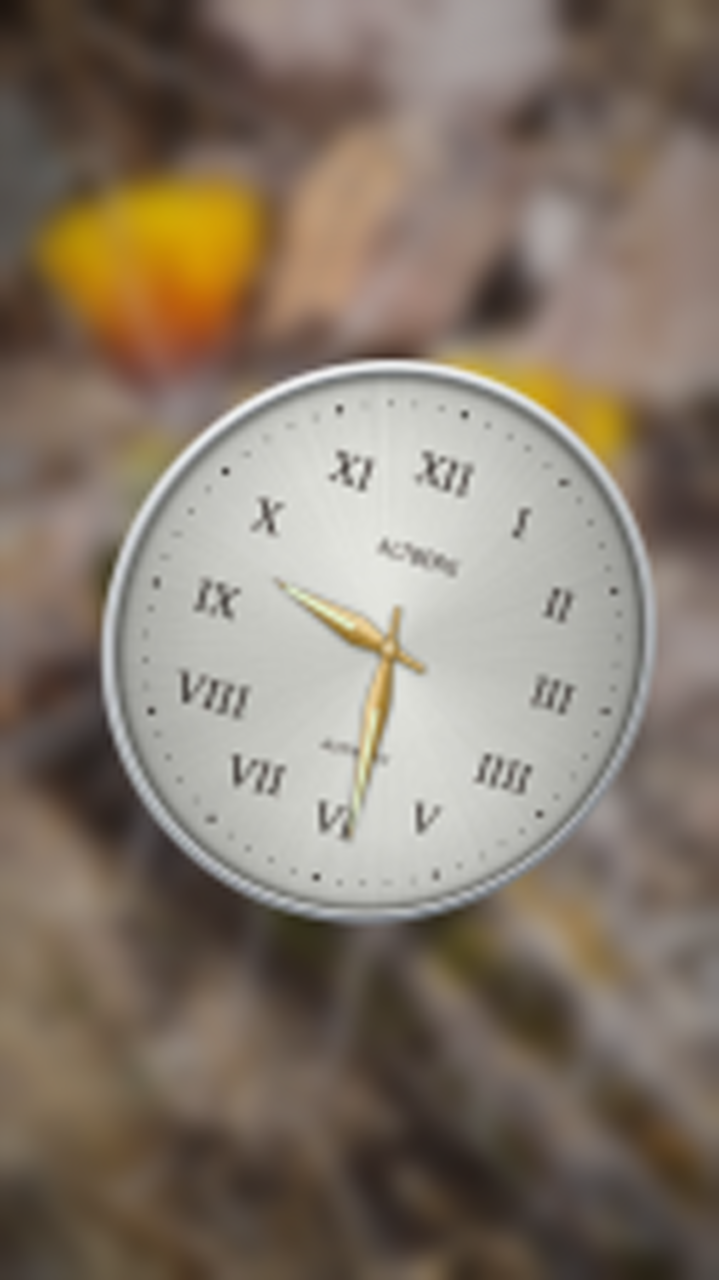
9:29
